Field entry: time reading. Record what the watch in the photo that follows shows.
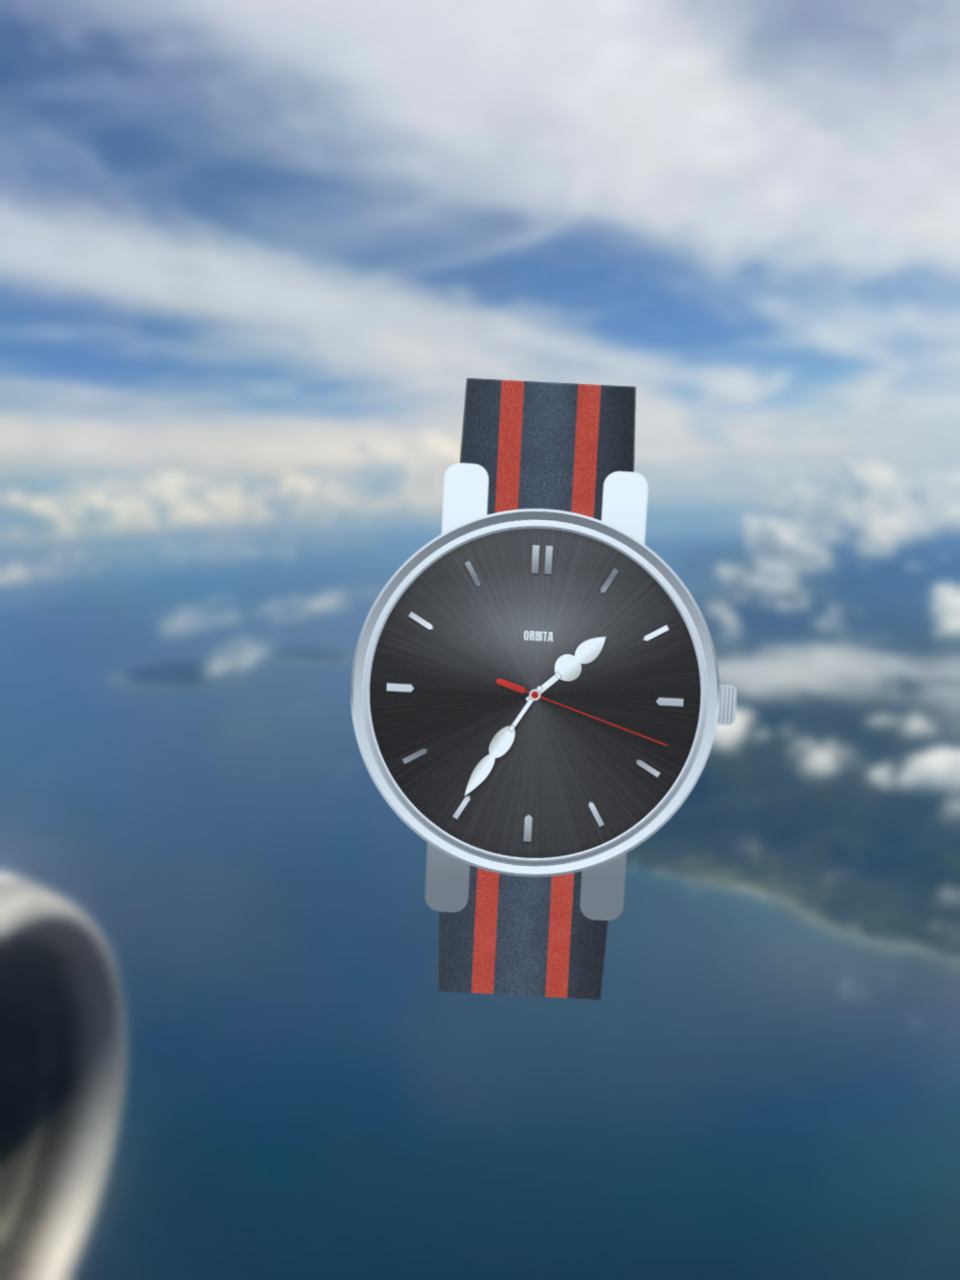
1:35:18
